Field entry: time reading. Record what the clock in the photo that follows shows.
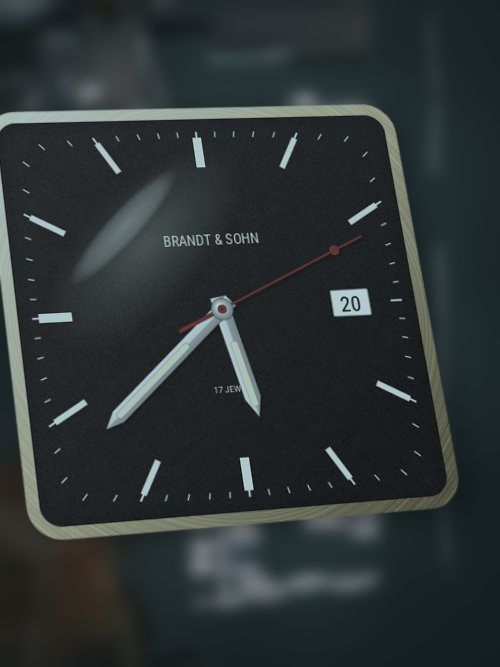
5:38:11
